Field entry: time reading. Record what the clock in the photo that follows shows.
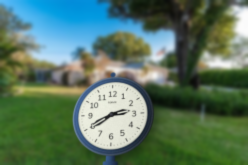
2:40
